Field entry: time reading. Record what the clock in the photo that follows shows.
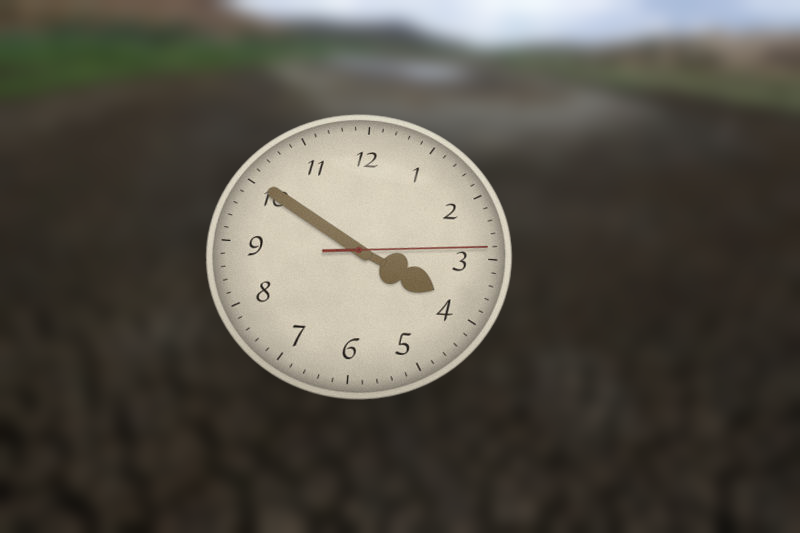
3:50:14
